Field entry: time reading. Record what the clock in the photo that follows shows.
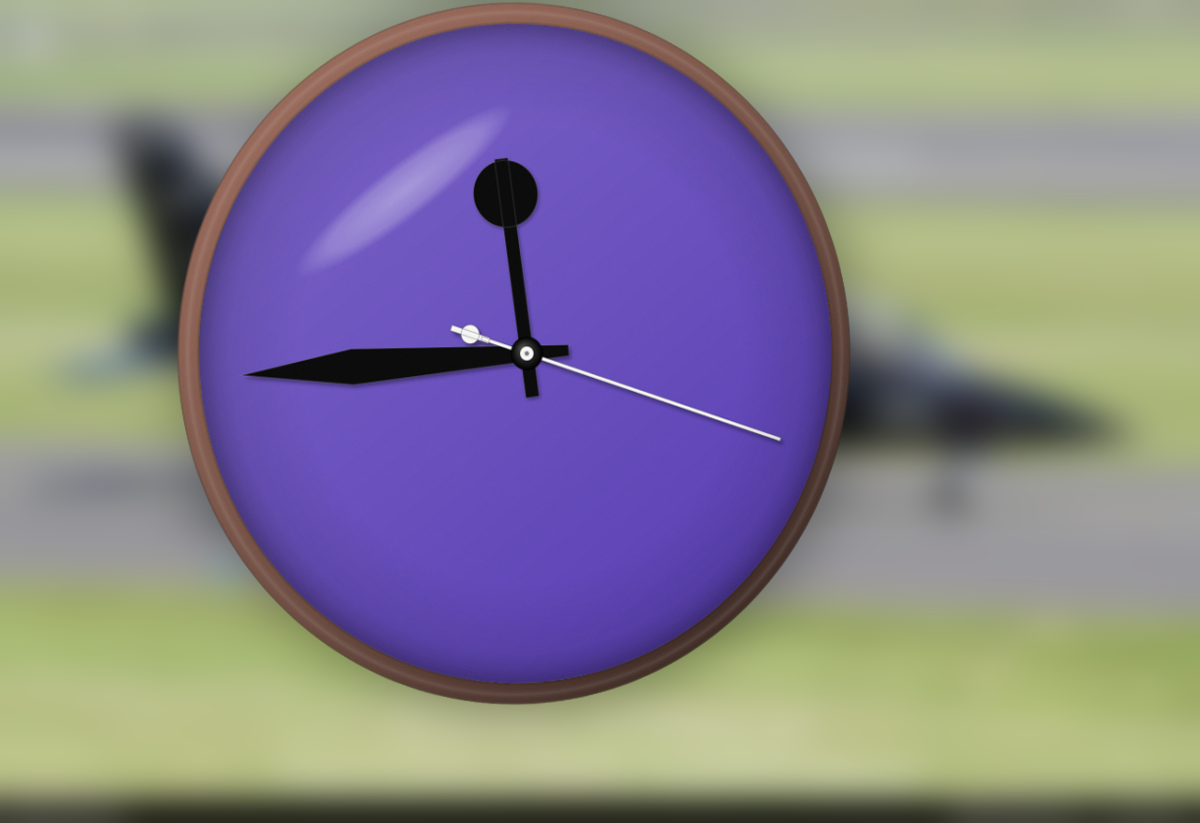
11:44:18
